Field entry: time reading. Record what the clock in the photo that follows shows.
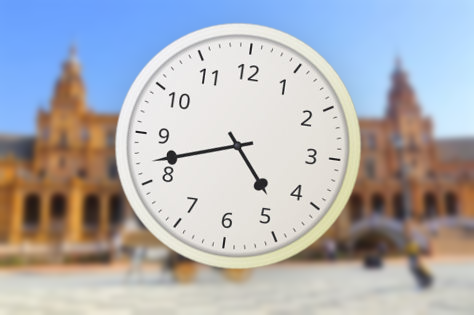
4:42
